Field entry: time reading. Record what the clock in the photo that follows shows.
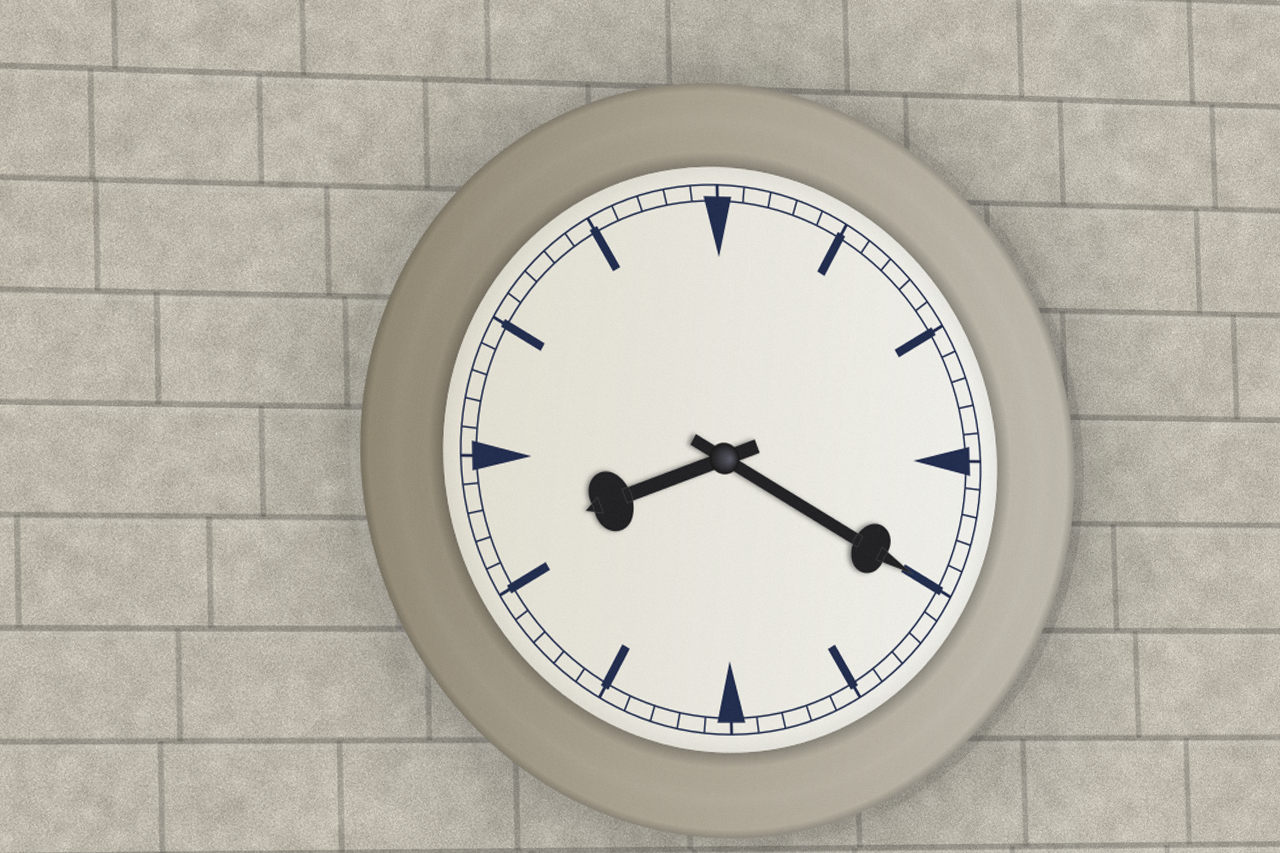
8:20
